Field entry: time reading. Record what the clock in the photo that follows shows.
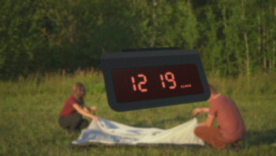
12:19
